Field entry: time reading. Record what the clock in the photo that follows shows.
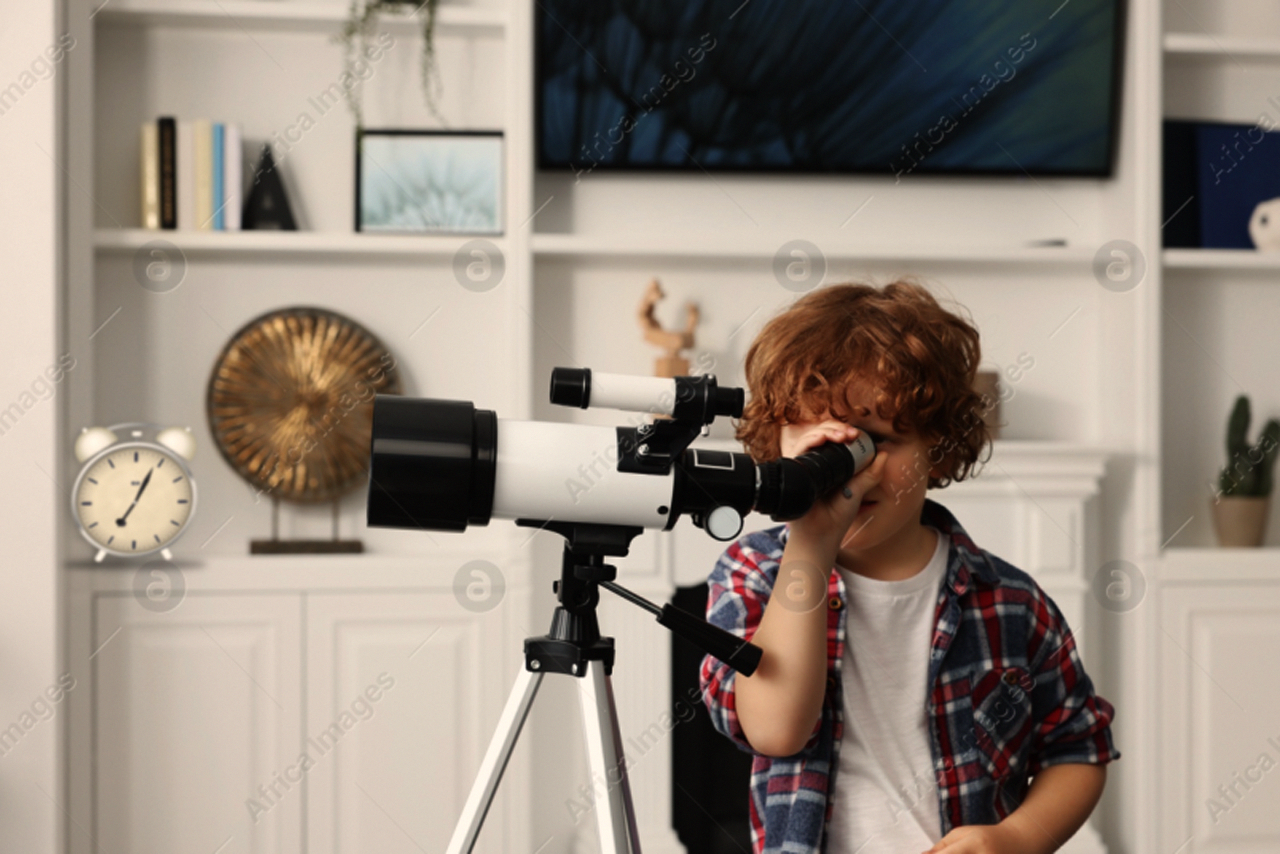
7:04
